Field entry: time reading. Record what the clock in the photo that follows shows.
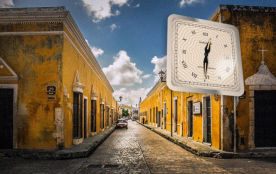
12:31
